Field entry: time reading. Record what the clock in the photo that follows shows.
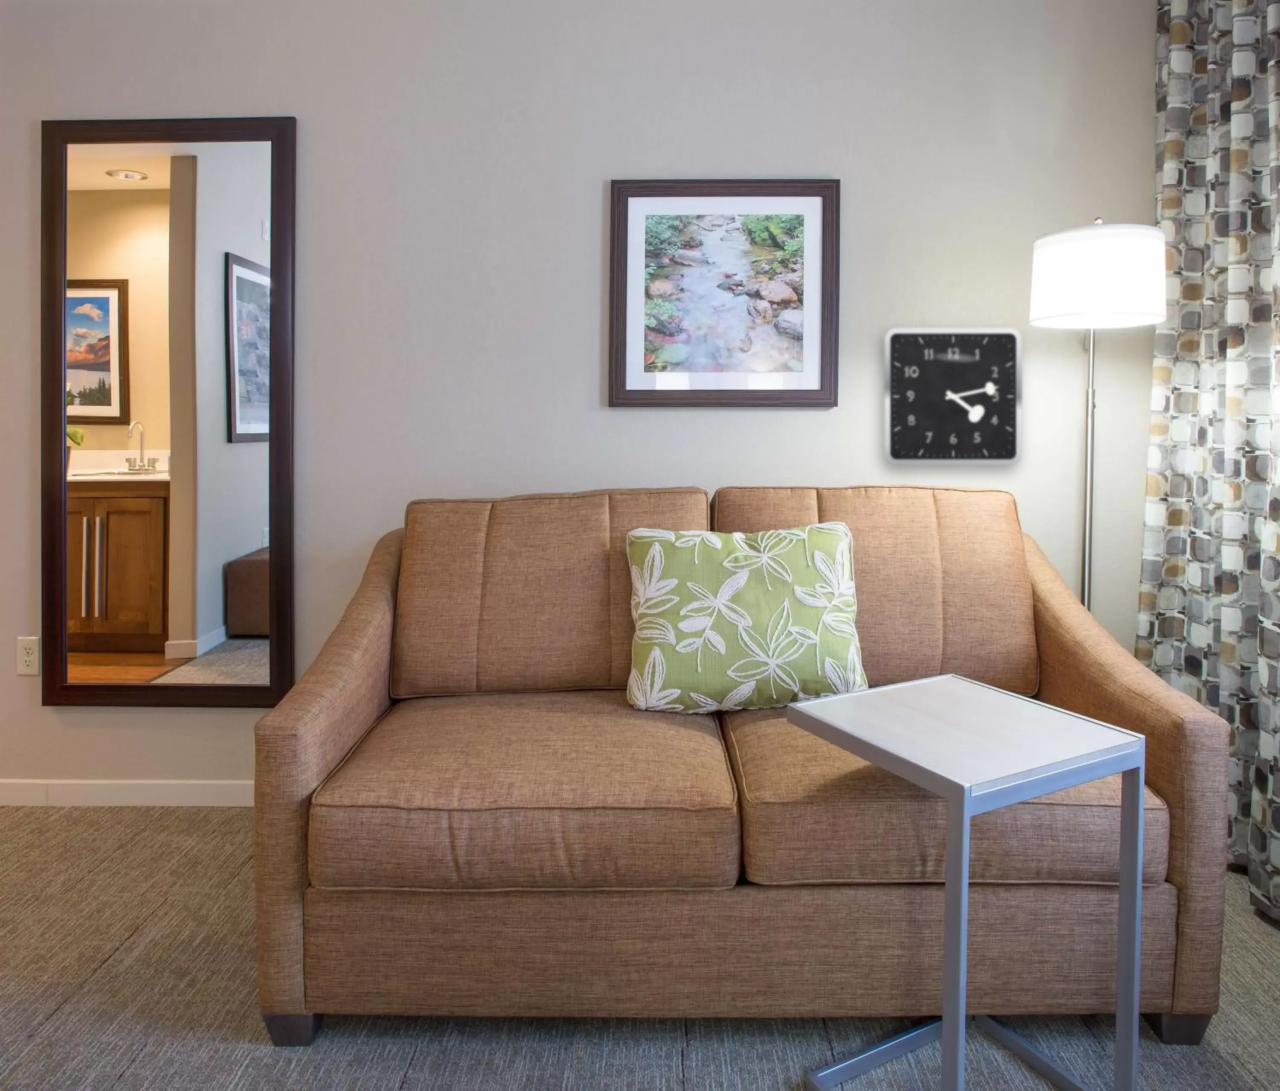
4:13
